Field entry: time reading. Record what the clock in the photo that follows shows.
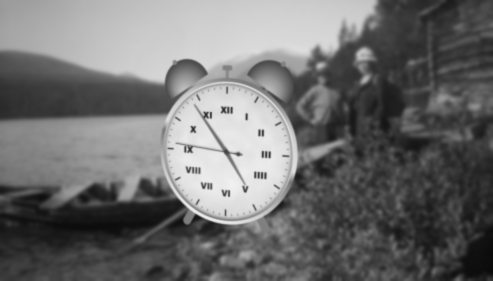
4:53:46
